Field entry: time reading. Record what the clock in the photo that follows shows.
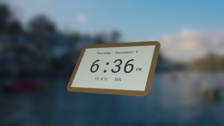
6:36
